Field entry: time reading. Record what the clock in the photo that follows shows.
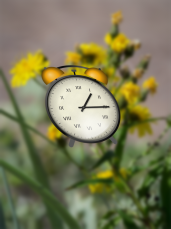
1:15
